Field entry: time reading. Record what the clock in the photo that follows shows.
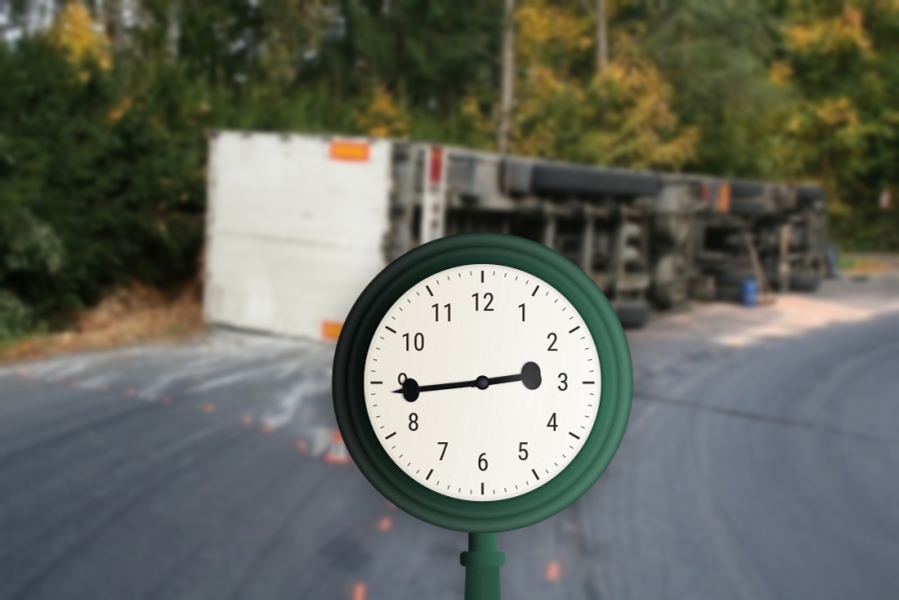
2:44
